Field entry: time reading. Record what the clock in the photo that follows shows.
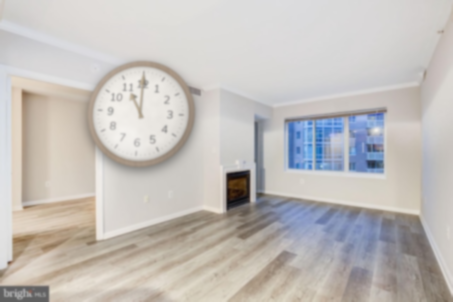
11:00
